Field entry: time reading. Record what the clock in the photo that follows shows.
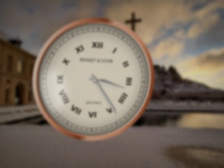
3:24
